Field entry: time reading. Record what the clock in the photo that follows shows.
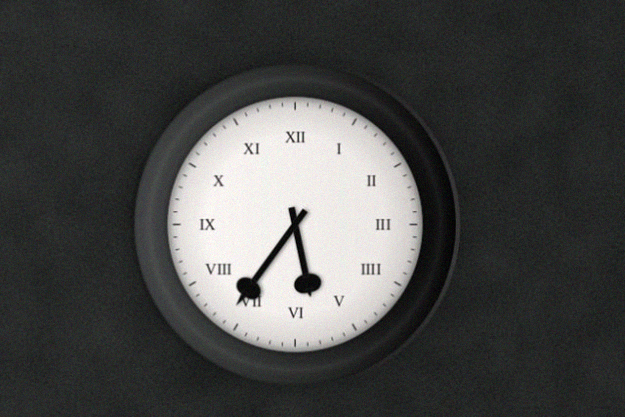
5:36
